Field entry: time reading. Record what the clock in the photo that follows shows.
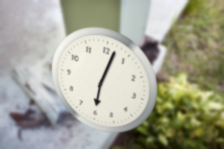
6:02
